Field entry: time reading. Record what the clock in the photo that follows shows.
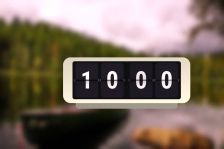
10:00
